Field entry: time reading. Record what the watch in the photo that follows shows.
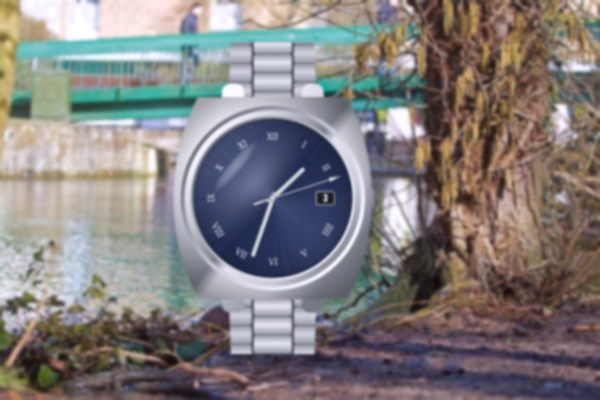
1:33:12
